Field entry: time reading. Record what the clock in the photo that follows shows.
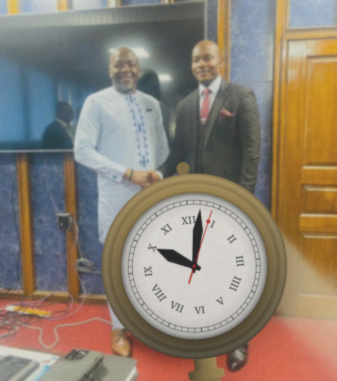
10:02:04
